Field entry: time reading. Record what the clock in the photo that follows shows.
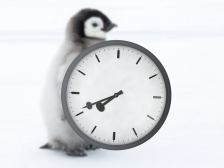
7:41
